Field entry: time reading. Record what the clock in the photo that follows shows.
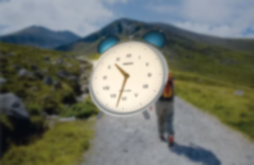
10:32
